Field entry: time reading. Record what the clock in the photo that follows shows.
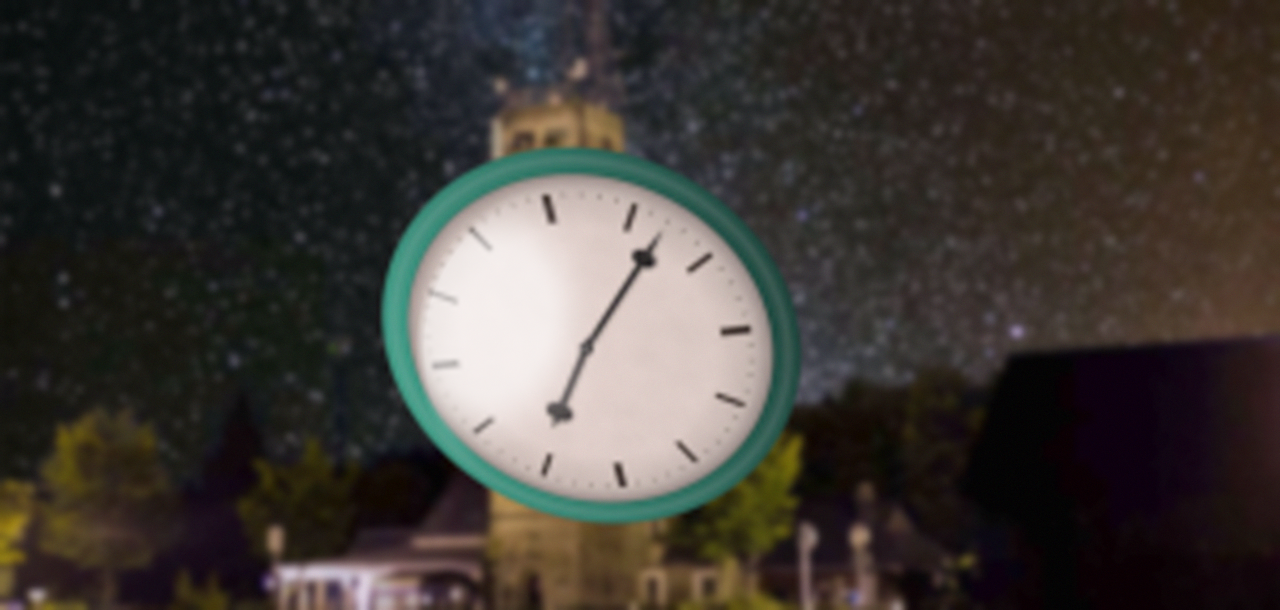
7:07
